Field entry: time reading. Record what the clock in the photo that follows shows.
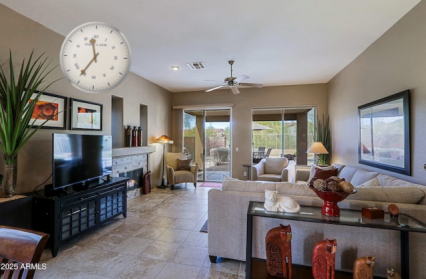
11:36
